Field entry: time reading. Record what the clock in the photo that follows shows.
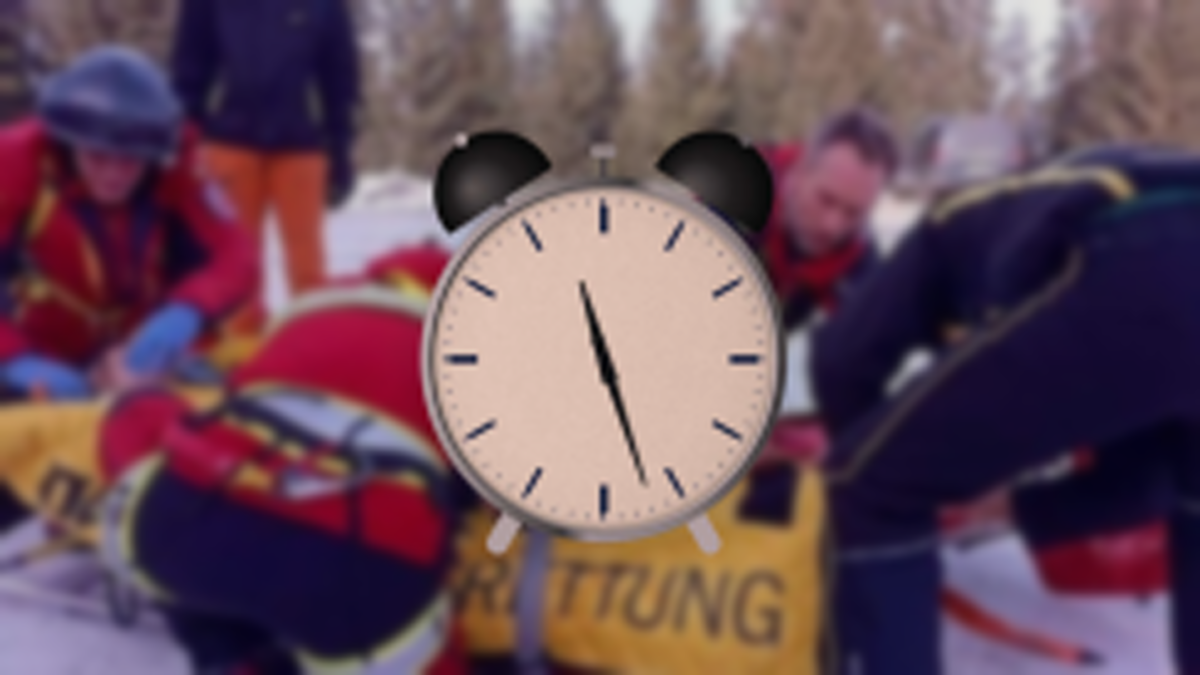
11:27
